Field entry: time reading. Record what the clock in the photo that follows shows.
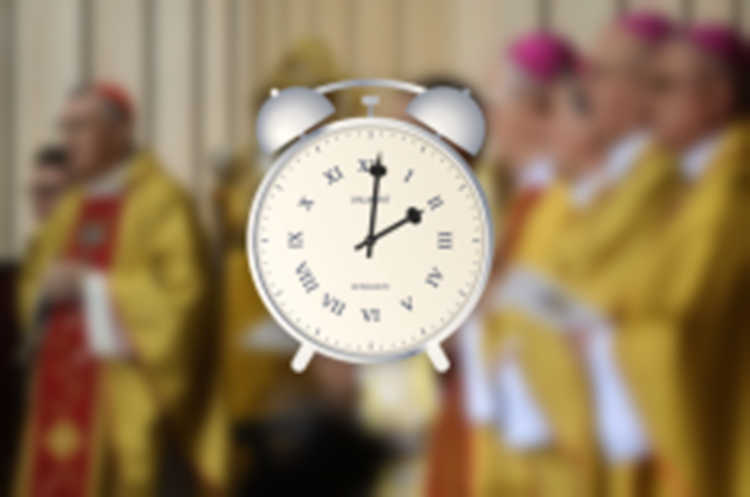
2:01
